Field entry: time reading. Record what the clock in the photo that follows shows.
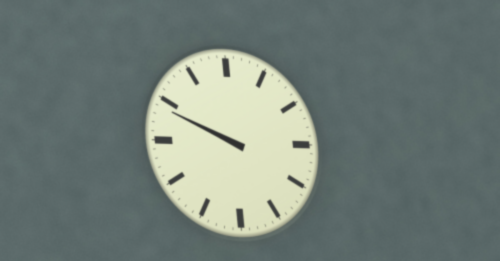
9:49
